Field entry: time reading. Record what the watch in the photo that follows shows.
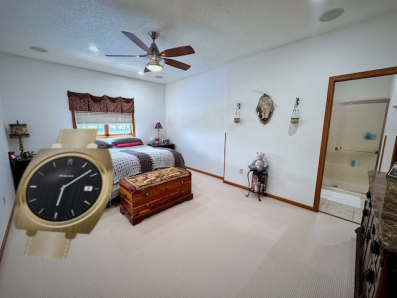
6:08
